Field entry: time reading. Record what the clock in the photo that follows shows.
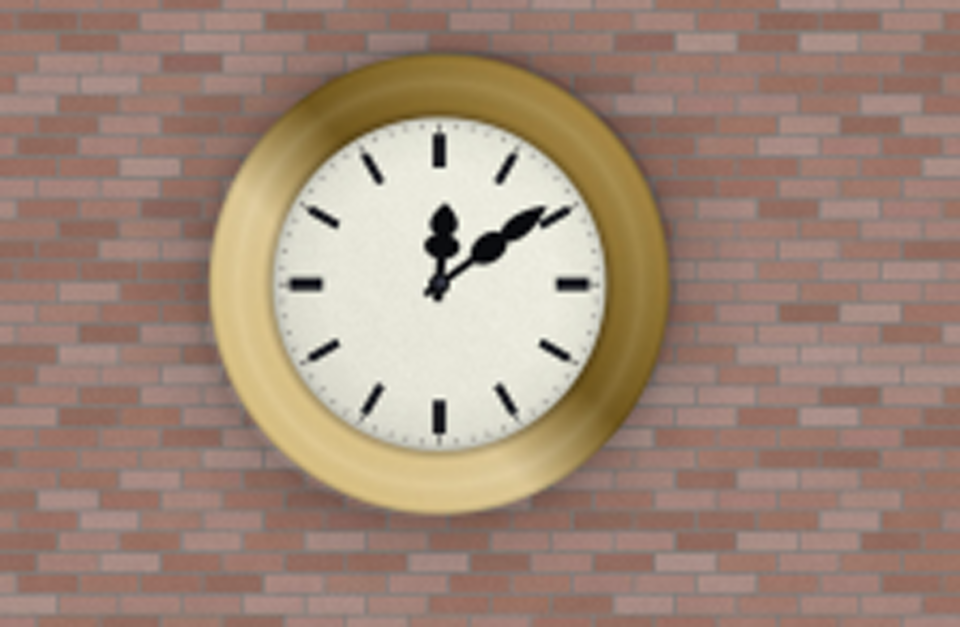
12:09
